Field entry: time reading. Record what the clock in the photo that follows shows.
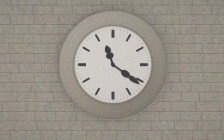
11:21
